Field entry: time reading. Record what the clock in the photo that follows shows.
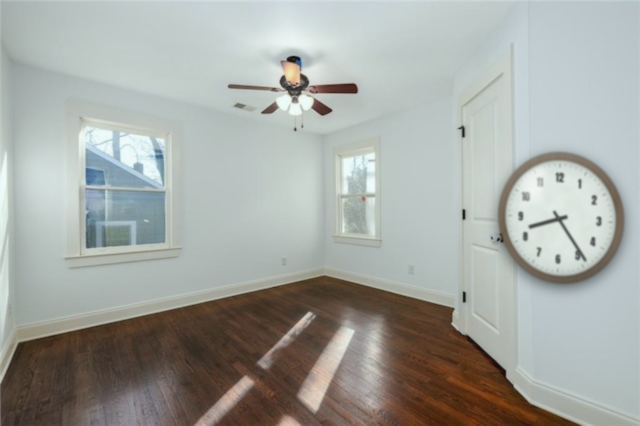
8:24
